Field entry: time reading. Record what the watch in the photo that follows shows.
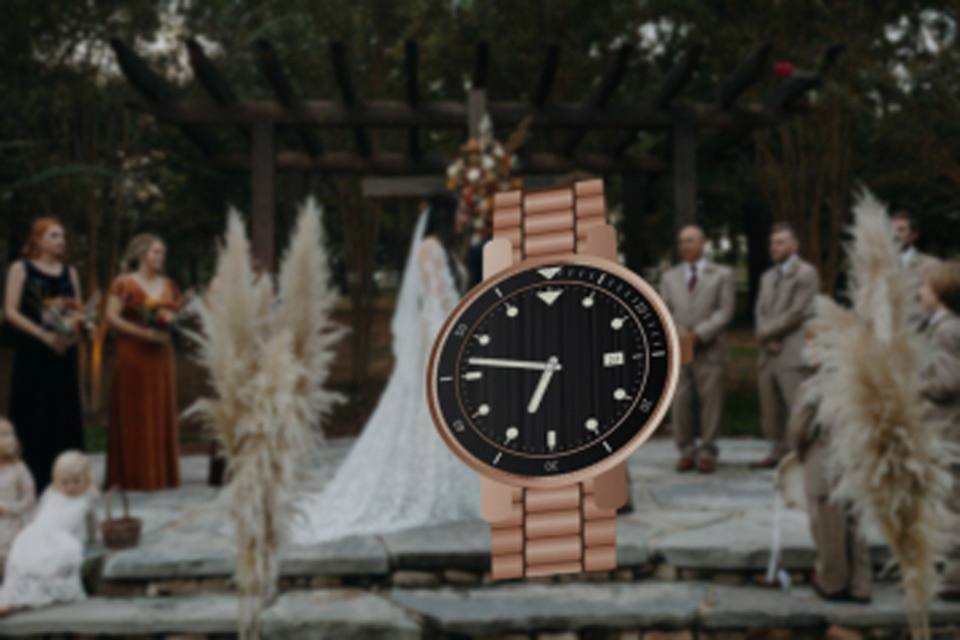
6:47
